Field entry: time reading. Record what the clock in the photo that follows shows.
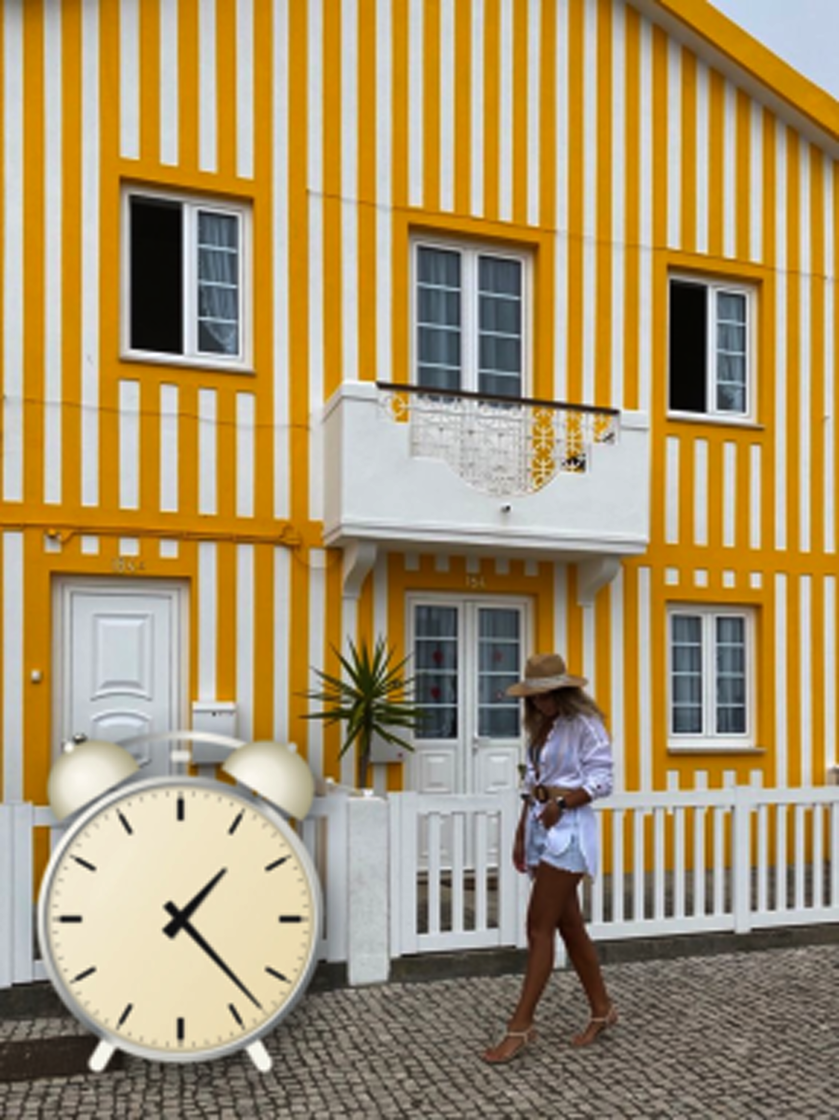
1:23
